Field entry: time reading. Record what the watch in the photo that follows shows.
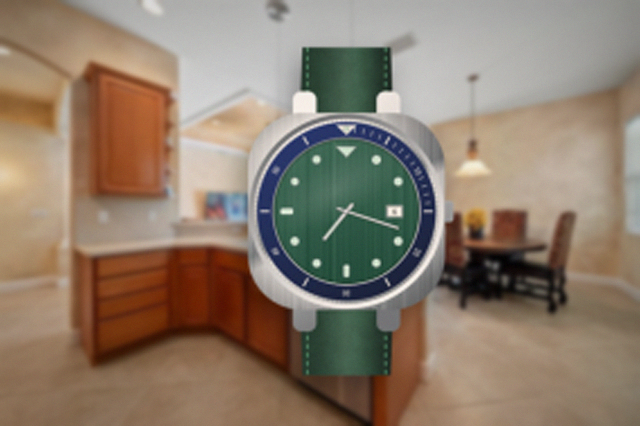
7:18
